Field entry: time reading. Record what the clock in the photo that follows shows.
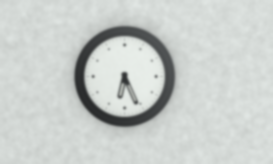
6:26
